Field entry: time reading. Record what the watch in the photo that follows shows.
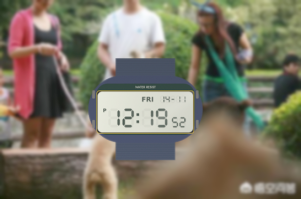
12:19:52
